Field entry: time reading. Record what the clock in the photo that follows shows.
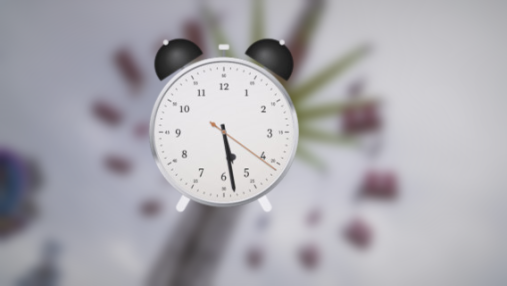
5:28:21
